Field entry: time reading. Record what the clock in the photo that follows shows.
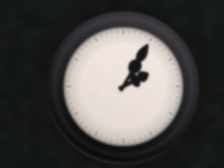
2:05
